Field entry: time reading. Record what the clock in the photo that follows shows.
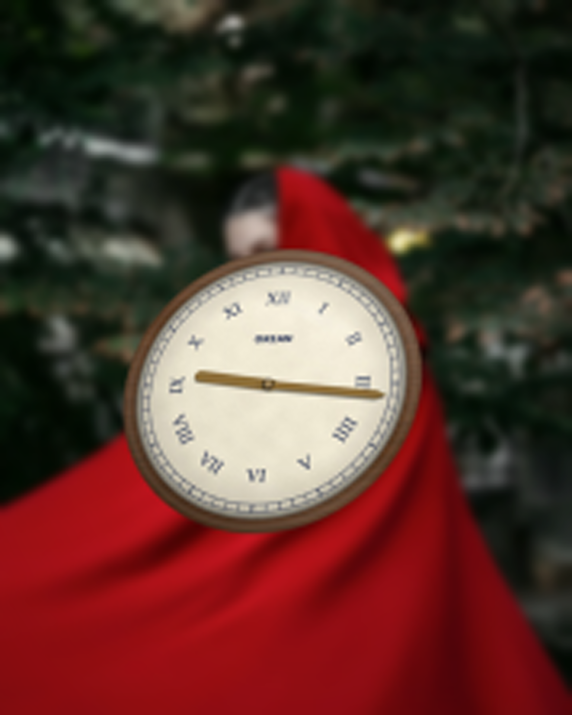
9:16
